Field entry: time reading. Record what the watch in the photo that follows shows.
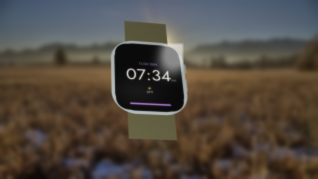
7:34
